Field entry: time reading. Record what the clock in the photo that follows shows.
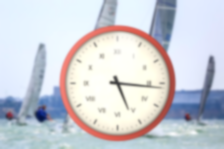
5:16
